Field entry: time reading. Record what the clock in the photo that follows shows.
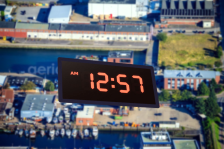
12:57
